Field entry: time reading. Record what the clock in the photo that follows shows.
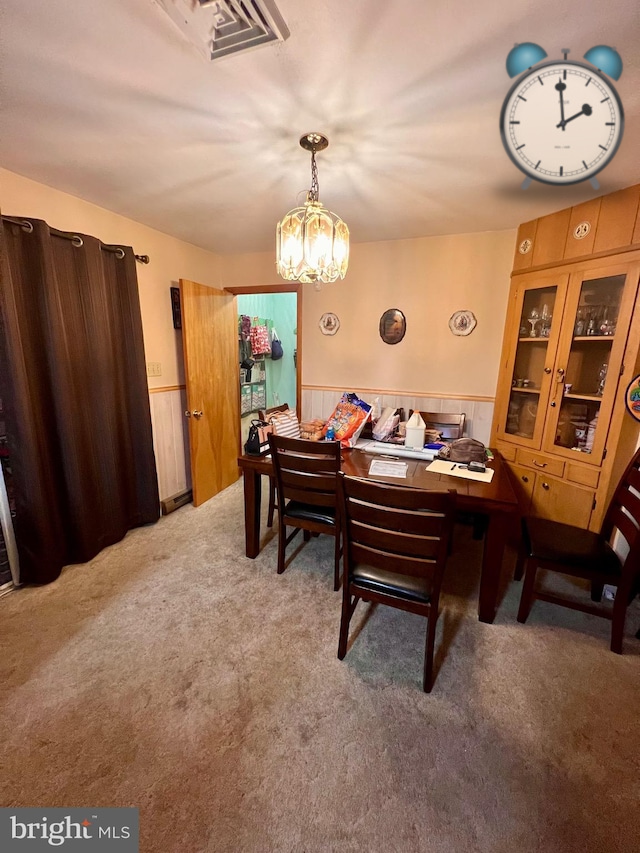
1:59
